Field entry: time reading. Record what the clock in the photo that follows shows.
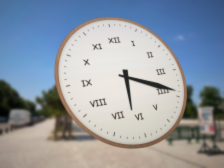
6:19
